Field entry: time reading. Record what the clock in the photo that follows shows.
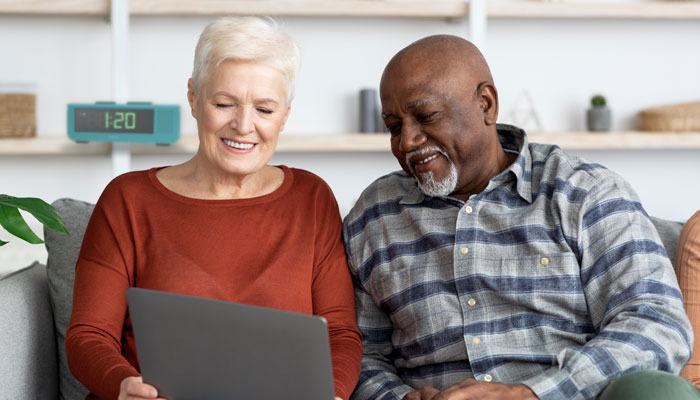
1:20
